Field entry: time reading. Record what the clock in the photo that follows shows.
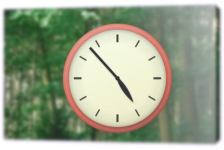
4:53
